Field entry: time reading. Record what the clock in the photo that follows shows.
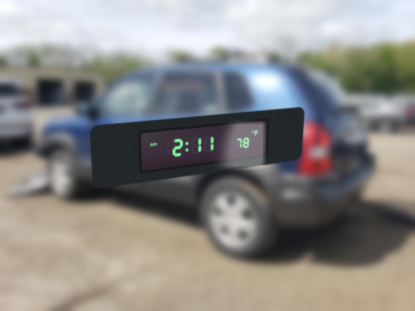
2:11
